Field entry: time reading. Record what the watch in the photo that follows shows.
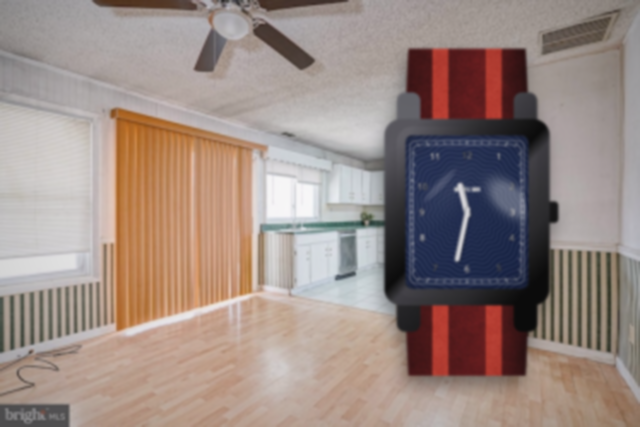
11:32
